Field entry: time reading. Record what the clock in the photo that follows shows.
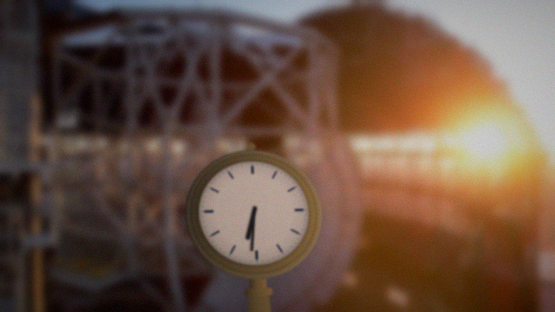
6:31
